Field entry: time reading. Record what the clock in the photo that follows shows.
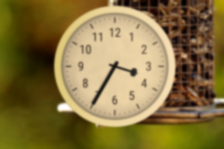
3:35
